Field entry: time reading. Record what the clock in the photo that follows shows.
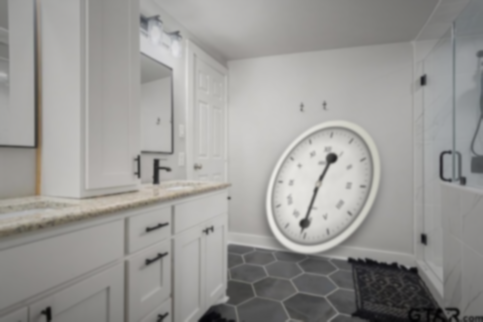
12:31
